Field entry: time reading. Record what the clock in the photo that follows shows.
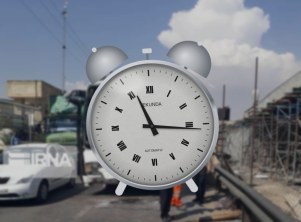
11:16
